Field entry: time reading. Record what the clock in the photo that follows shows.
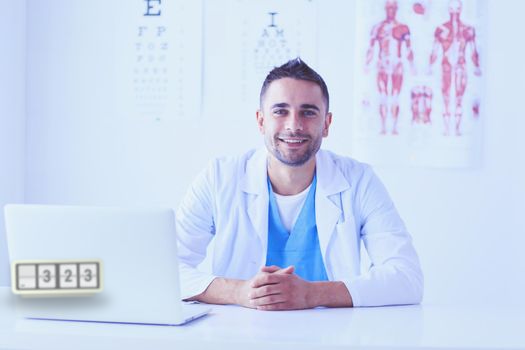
3:23
